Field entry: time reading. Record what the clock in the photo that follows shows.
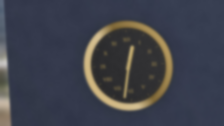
12:32
